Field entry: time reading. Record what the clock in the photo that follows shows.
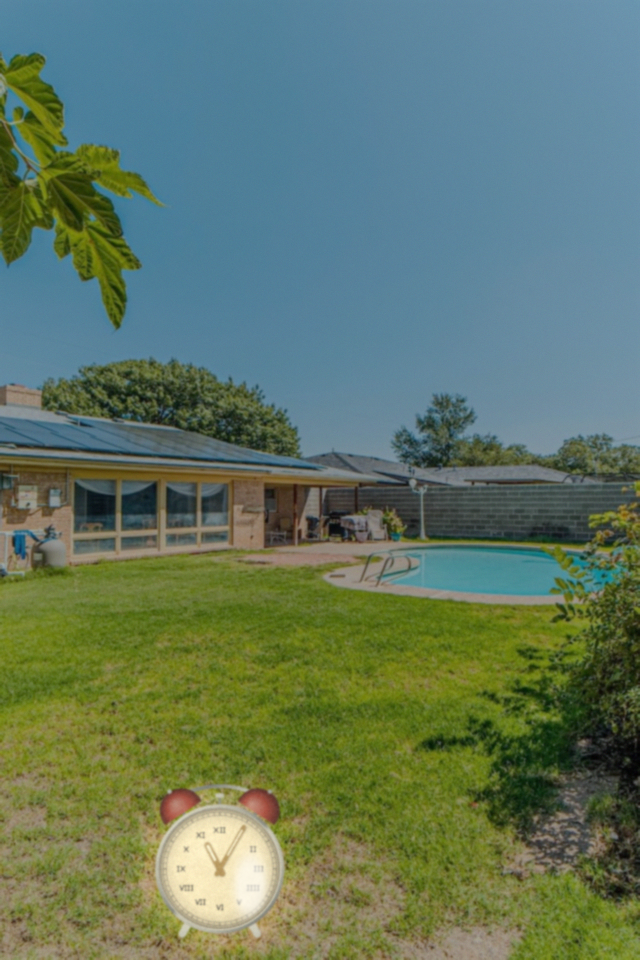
11:05
